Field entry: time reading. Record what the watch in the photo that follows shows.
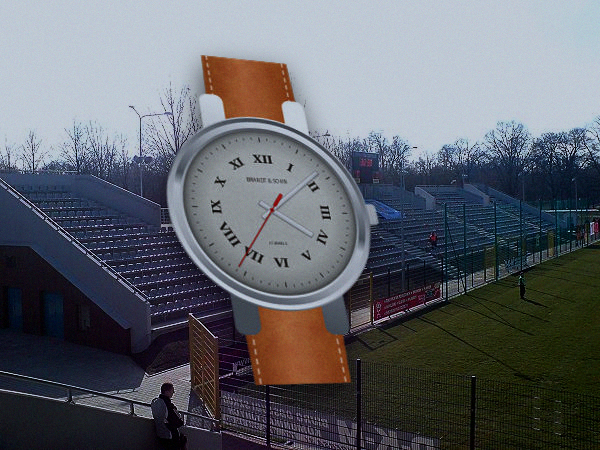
4:08:36
